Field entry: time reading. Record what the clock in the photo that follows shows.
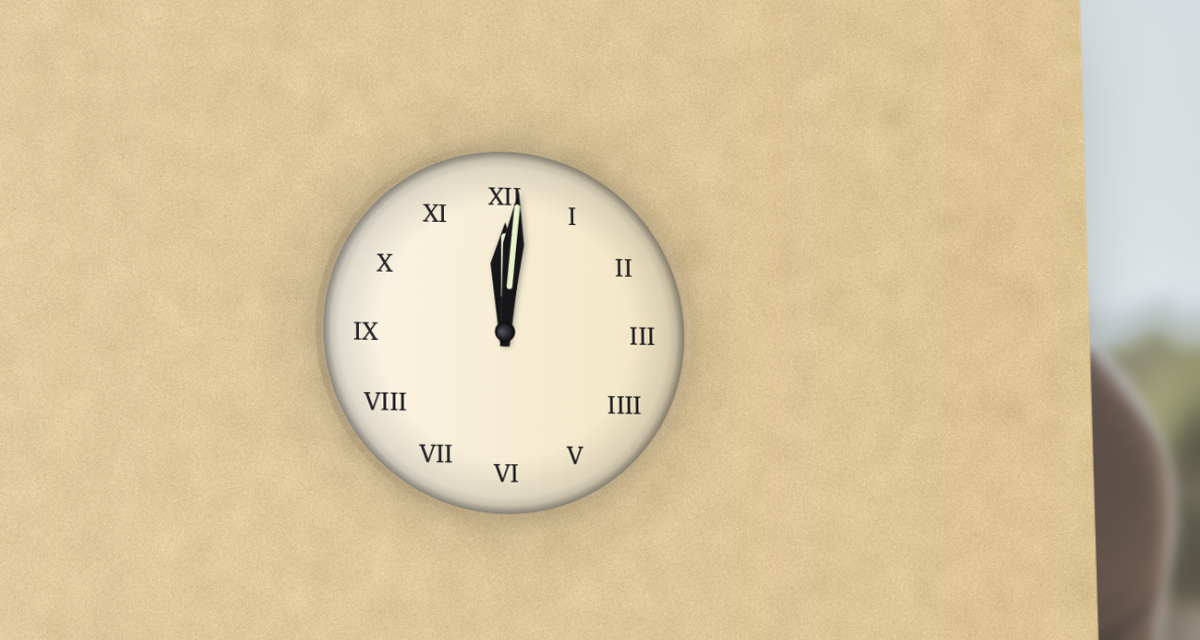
12:01
